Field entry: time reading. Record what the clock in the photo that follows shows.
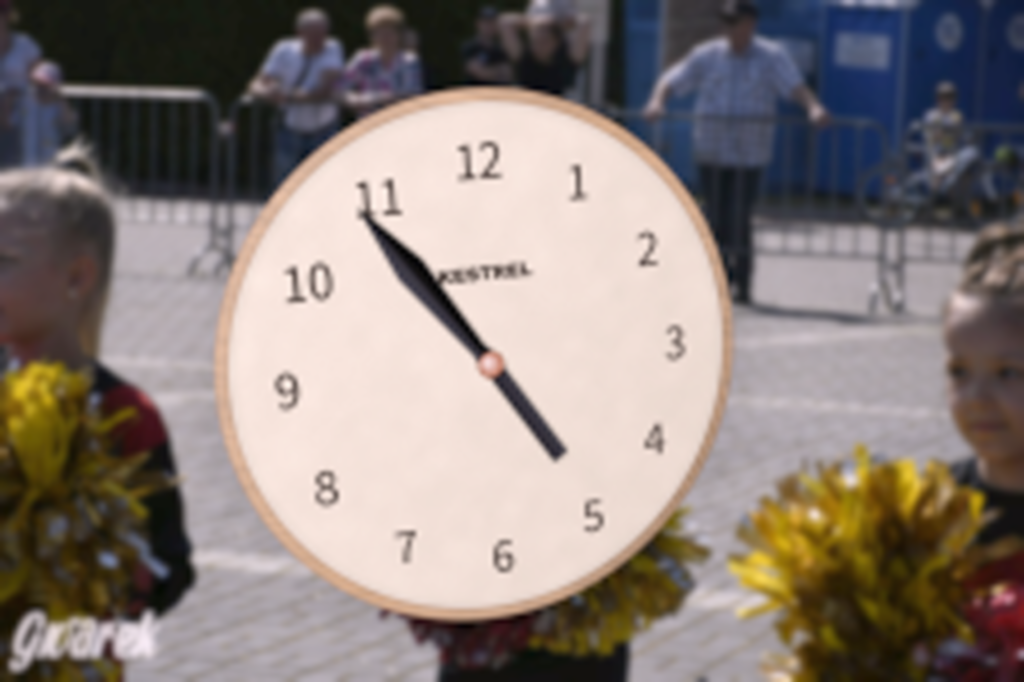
4:54
